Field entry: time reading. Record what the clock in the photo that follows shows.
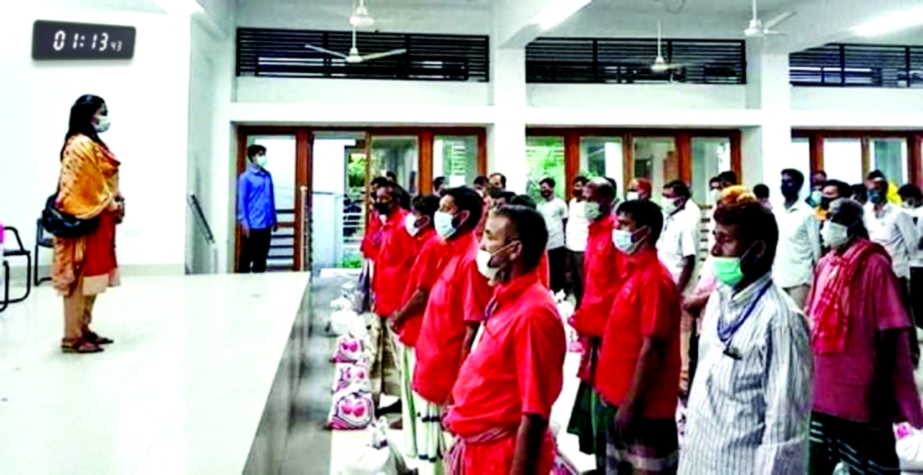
1:13
